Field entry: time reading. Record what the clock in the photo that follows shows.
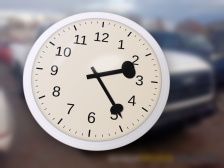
2:24
